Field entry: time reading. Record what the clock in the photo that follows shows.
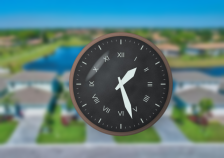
1:27
